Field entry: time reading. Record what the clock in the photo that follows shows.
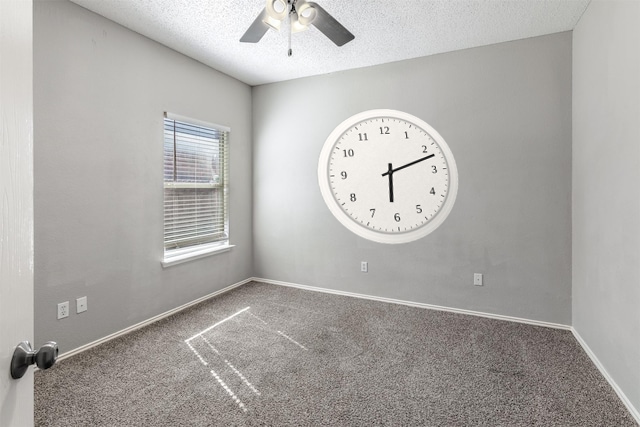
6:12
